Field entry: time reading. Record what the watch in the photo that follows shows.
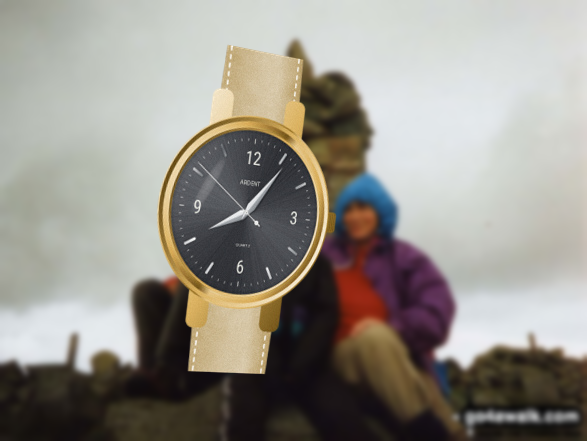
8:05:51
